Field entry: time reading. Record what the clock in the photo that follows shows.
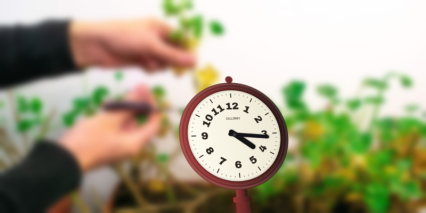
4:16
